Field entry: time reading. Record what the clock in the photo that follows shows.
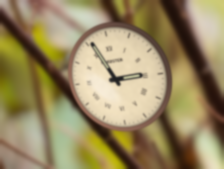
2:56
